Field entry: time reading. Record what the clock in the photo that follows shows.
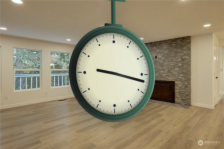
9:17
